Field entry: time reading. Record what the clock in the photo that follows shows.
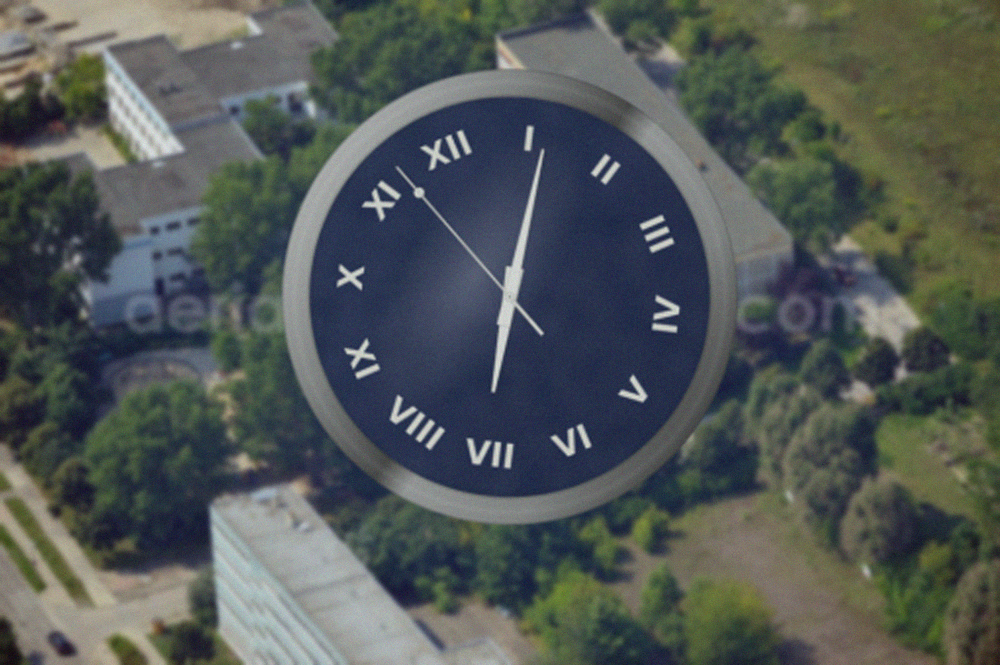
7:05:57
